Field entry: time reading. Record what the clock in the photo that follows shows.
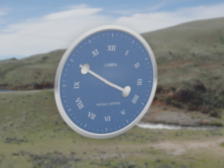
3:50
